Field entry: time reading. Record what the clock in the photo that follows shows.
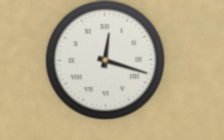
12:18
